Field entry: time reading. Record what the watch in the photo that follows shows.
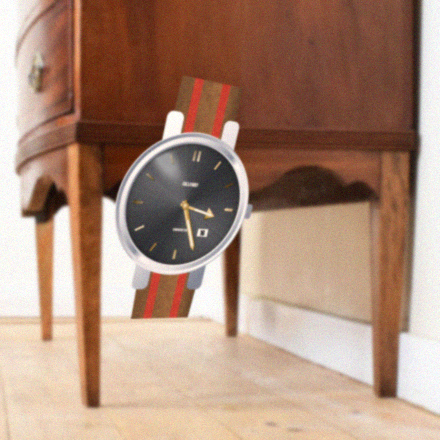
3:26
